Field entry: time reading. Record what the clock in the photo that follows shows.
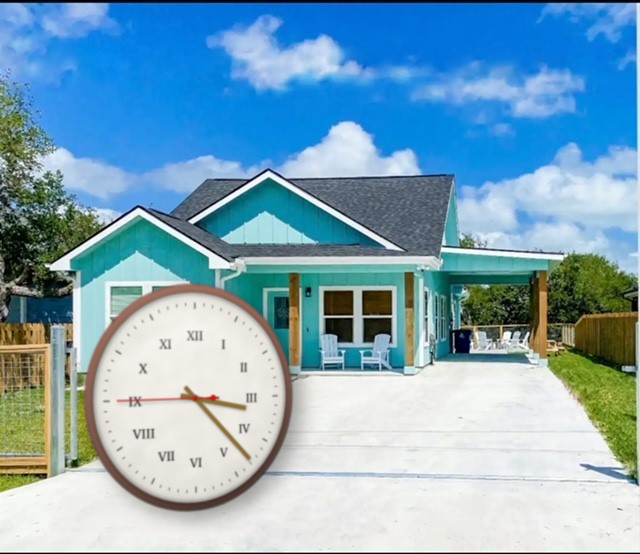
3:22:45
